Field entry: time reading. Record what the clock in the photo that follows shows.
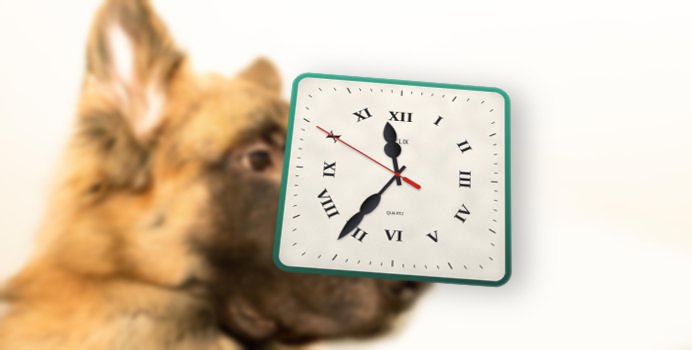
11:35:50
